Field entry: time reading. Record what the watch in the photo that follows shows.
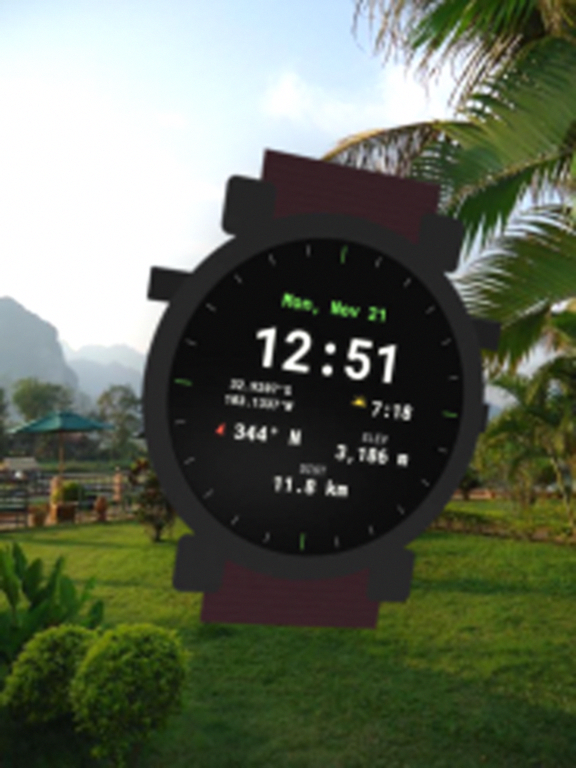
12:51
